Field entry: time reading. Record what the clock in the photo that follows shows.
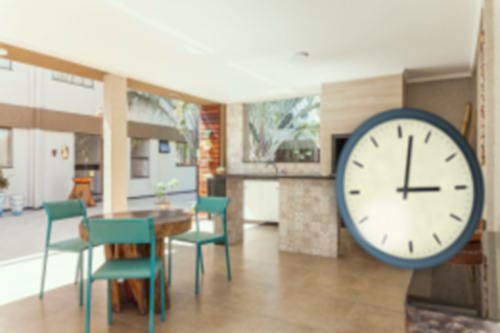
3:02
